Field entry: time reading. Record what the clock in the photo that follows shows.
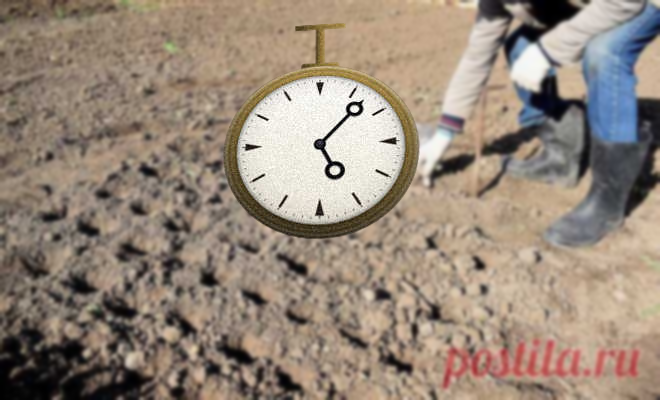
5:07
